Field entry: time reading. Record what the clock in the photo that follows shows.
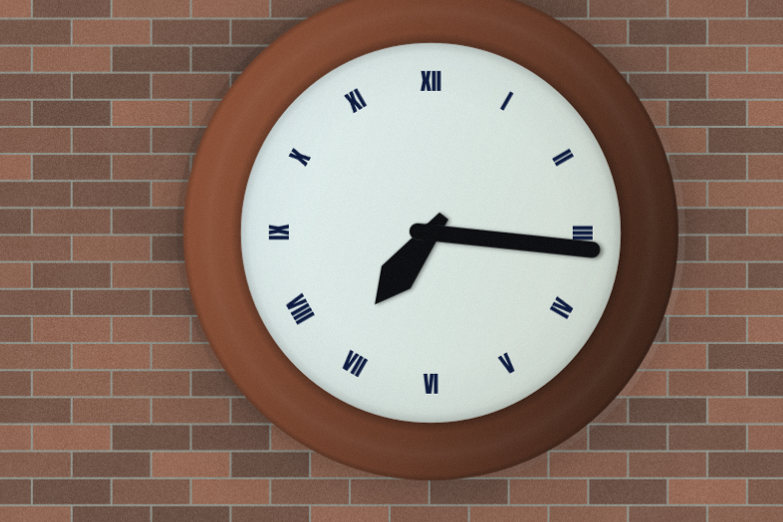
7:16
